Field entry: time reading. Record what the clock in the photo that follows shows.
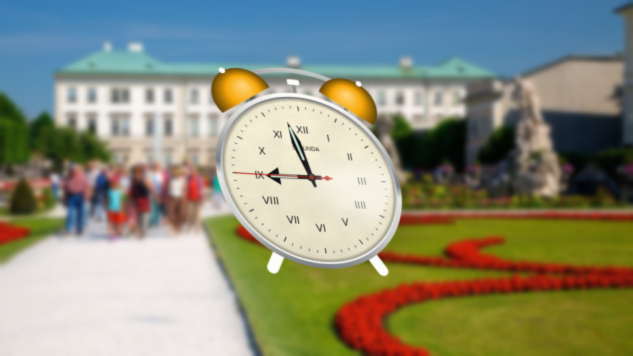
8:57:45
